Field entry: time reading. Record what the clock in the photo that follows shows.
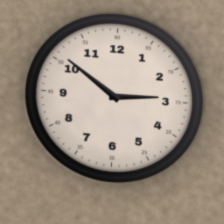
2:51
